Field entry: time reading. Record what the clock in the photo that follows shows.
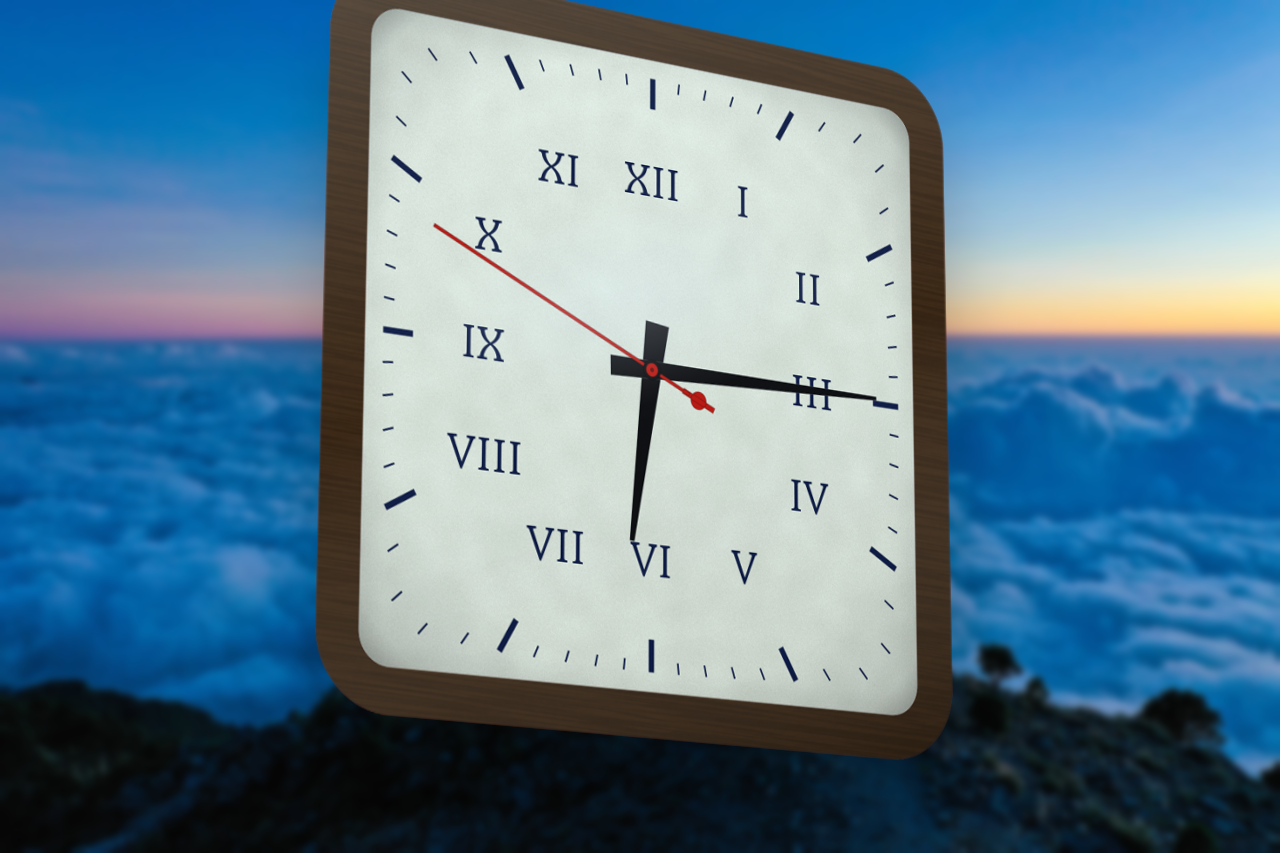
6:14:49
